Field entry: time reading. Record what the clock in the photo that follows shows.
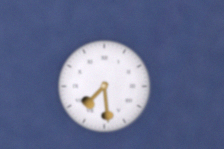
7:29
